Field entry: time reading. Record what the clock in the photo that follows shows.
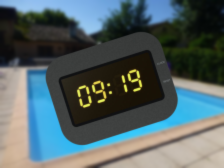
9:19
